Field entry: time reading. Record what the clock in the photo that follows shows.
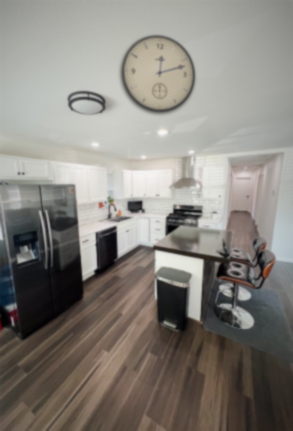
12:12
